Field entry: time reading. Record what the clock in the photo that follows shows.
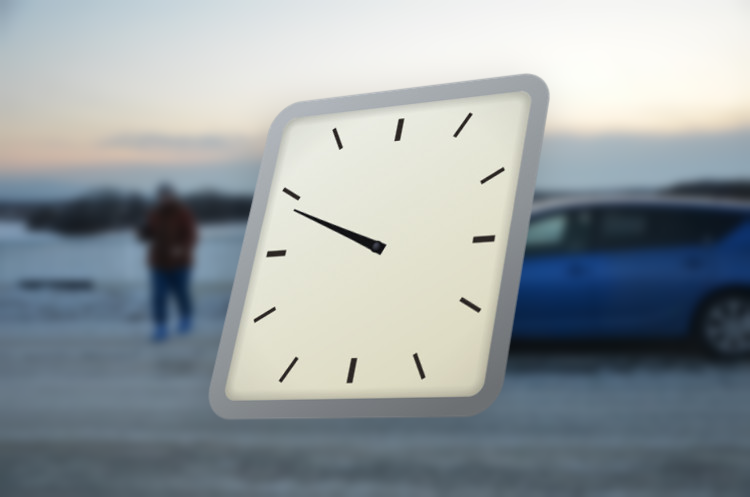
9:49
